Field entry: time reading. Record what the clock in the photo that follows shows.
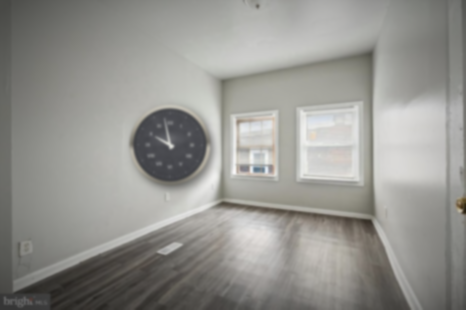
9:58
